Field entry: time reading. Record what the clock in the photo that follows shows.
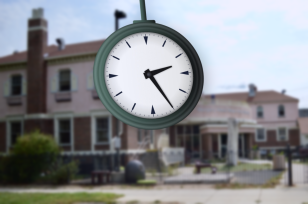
2:25
